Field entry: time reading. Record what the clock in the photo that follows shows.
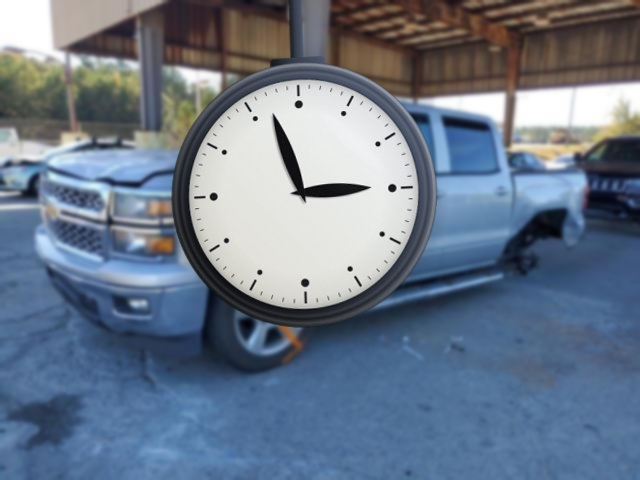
2:57
